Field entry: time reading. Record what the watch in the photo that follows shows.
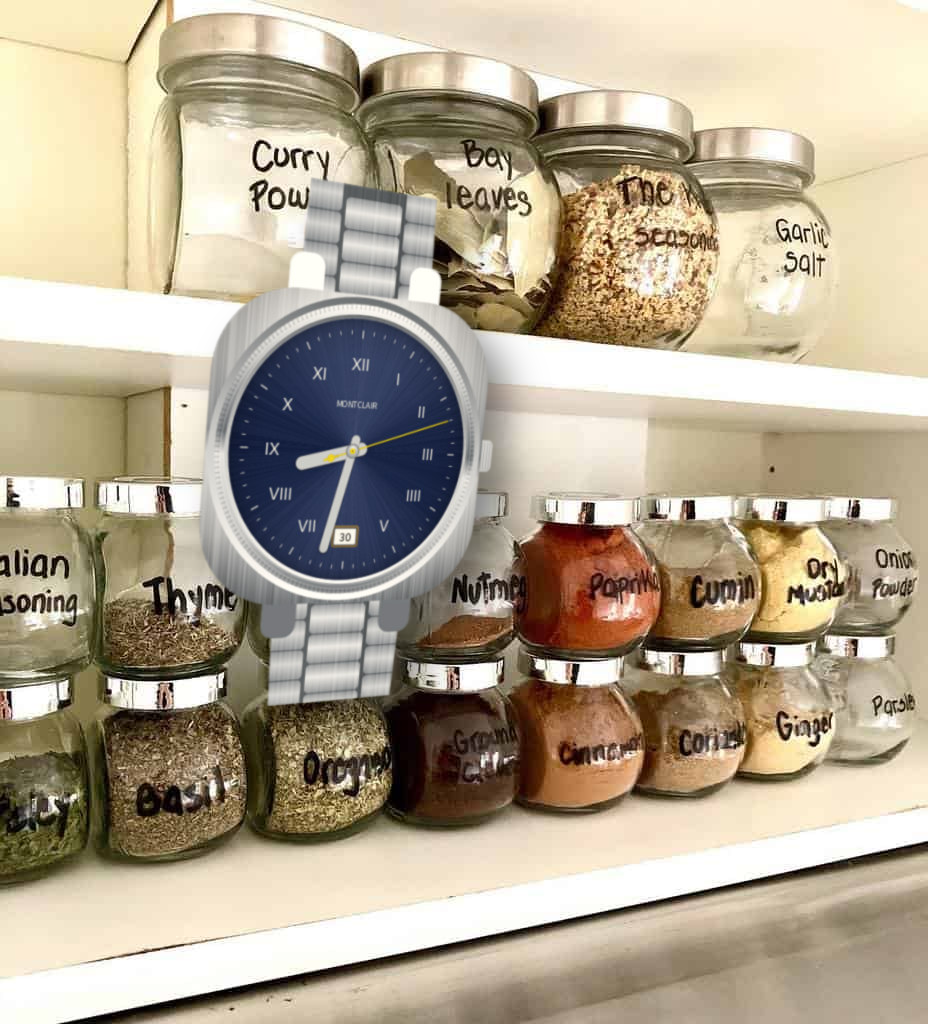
8:32:12
